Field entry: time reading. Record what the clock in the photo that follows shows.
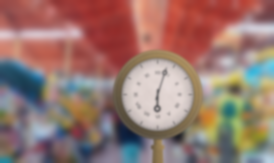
6:03
